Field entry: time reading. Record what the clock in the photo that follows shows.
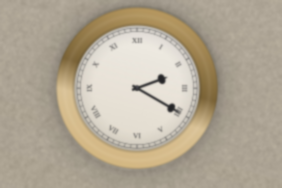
2:20
